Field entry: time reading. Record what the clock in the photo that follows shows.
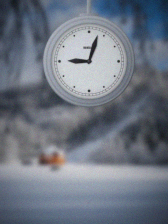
9:03
